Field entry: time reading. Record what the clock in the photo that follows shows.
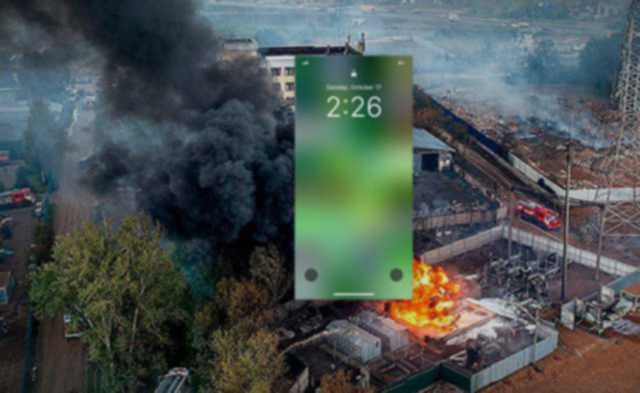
2:26
